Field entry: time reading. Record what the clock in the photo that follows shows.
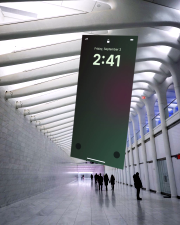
2:41
